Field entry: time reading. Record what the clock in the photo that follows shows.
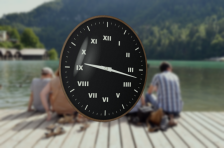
9:17
